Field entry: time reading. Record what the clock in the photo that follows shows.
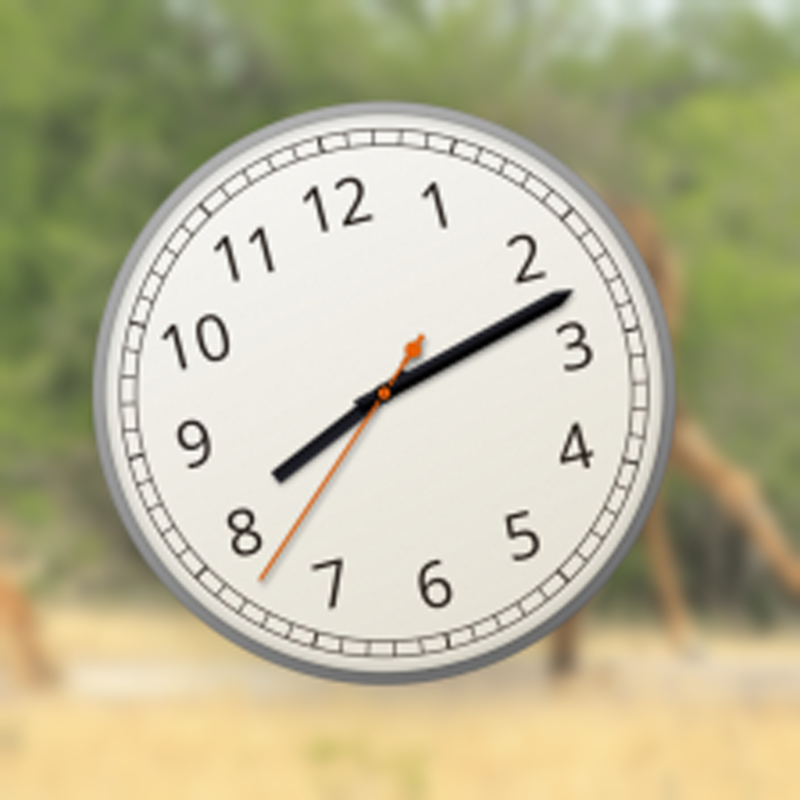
8:12:38
